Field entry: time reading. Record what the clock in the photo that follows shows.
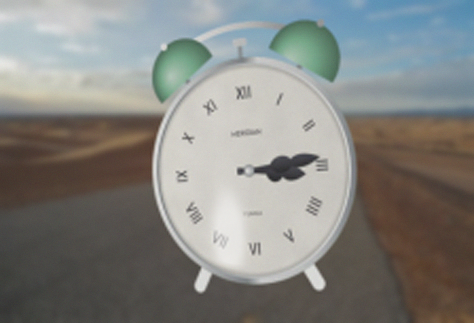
3:14
